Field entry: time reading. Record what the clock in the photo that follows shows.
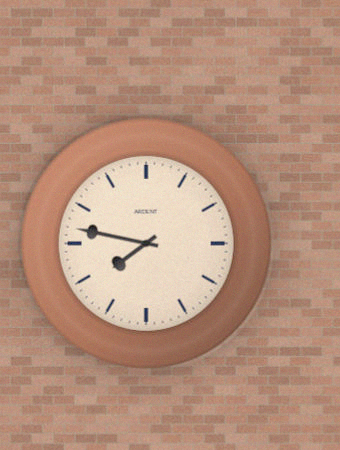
7:47
